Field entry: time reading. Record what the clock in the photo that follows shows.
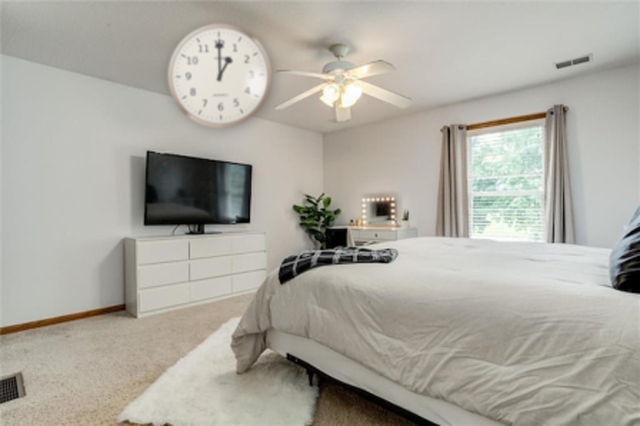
1:00
